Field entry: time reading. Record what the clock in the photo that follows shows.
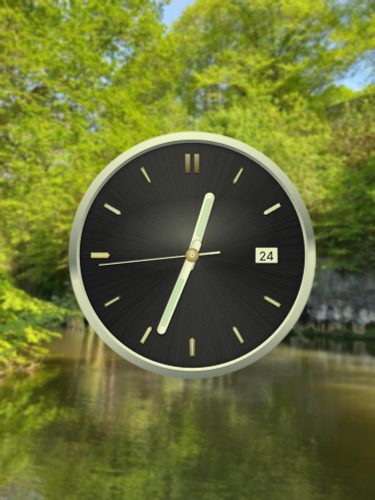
12:33:44
